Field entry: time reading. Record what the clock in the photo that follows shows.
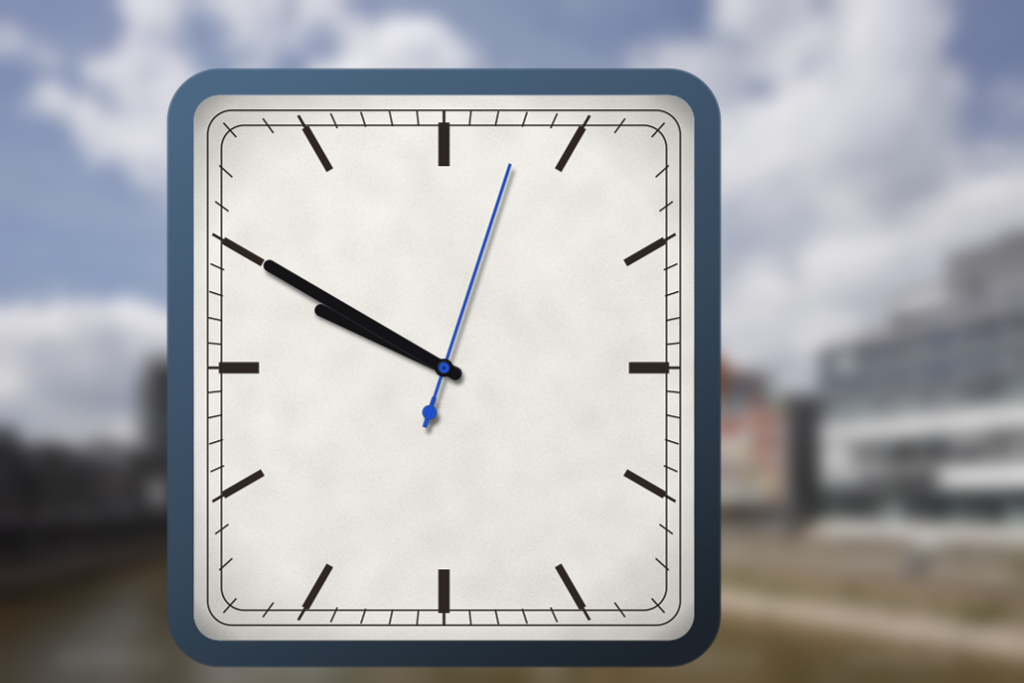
9:50:03
